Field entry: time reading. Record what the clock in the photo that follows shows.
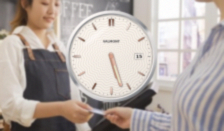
5:27
